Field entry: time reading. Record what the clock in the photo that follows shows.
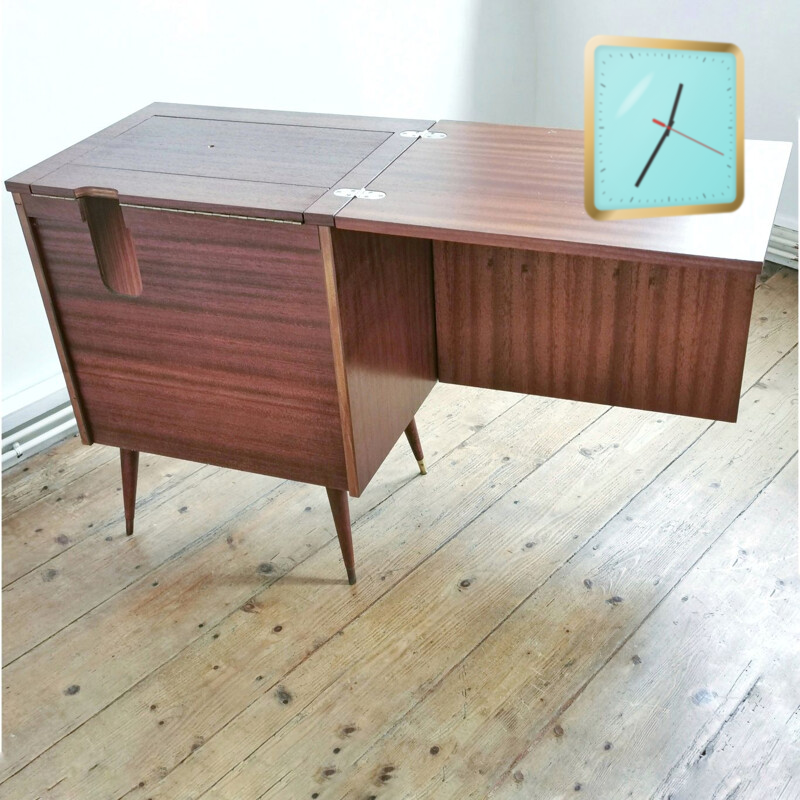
12:35:19
